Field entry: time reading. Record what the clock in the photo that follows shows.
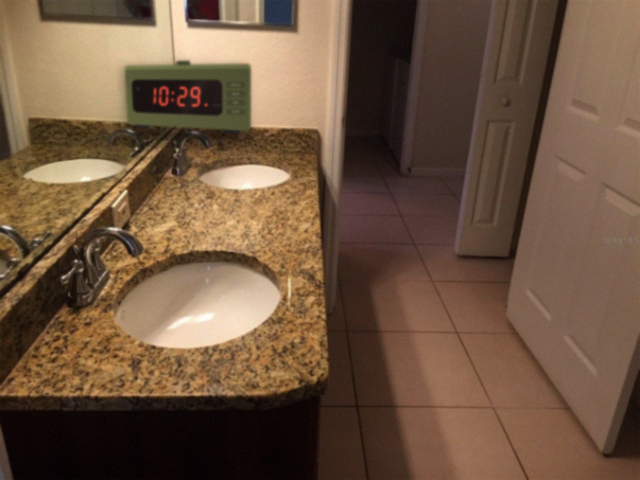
10:29
